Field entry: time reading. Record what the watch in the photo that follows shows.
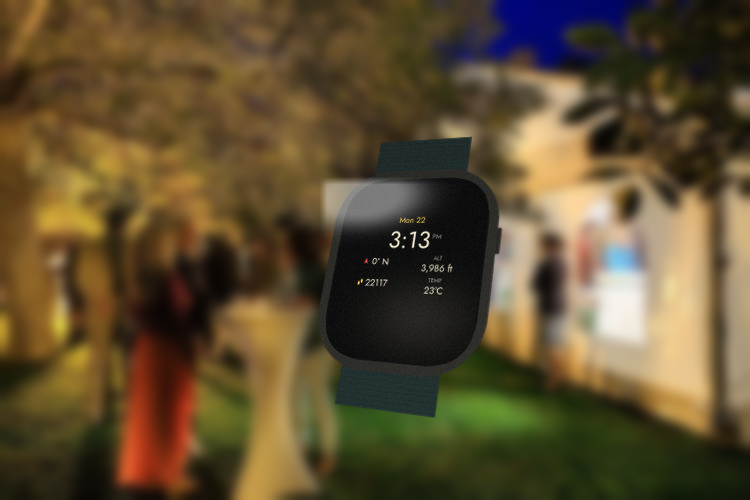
3:13
